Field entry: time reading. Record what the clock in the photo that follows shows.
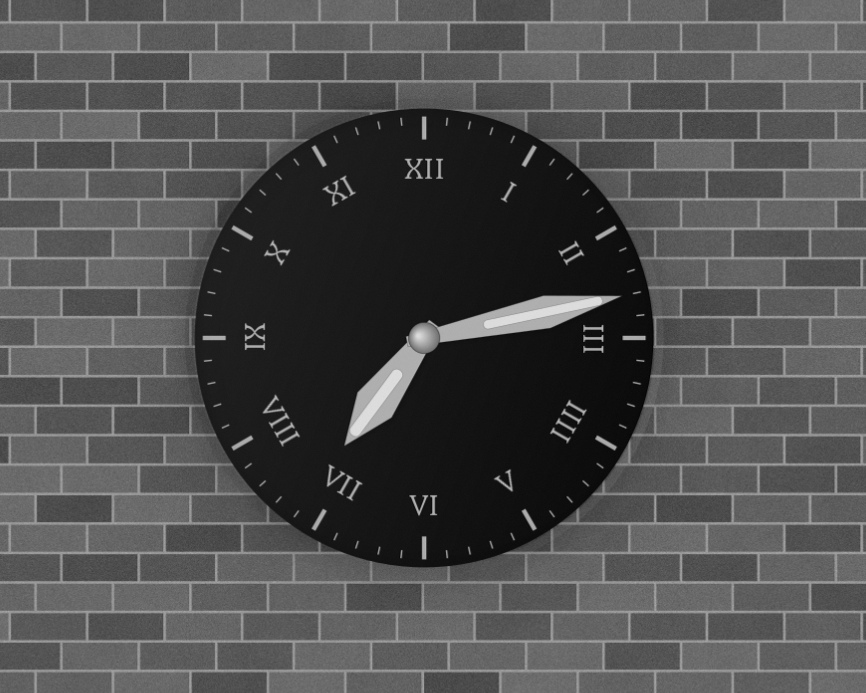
7:13
